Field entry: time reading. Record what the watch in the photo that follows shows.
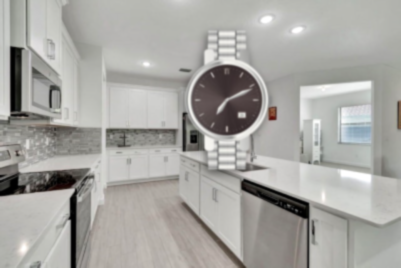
7:11
